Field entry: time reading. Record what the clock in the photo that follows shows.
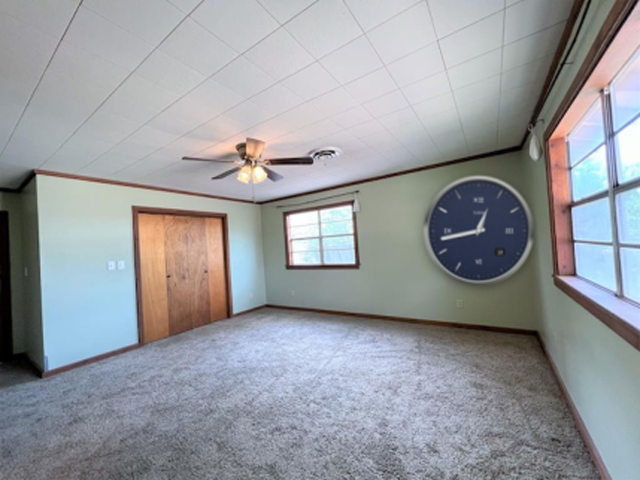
12:43
